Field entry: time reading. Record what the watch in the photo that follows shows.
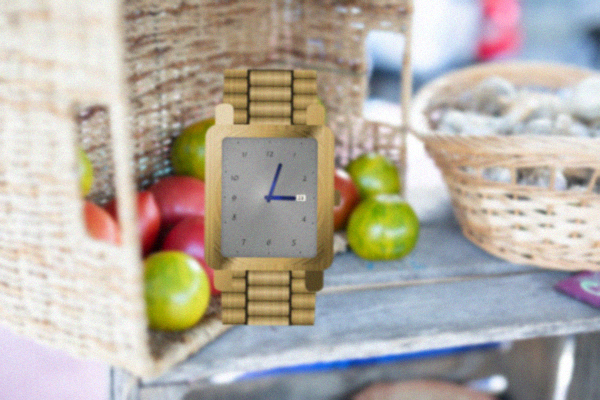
3:03
